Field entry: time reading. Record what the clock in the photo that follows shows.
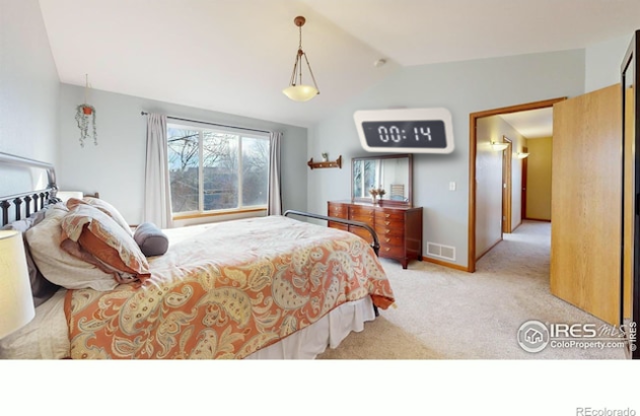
0:14
